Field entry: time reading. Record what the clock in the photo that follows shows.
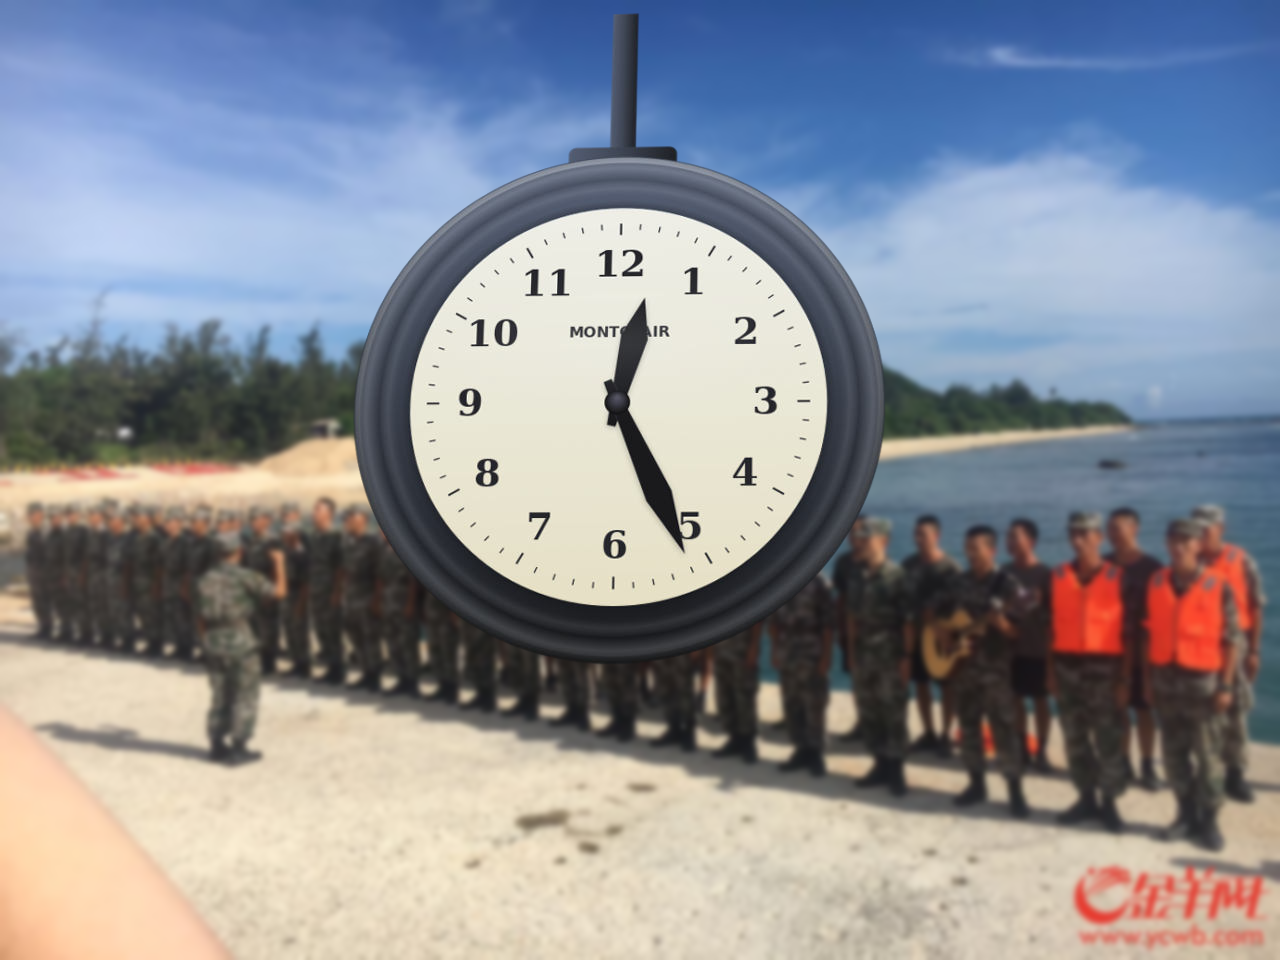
12:26
